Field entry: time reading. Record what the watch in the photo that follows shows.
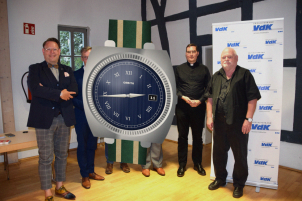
2:44
